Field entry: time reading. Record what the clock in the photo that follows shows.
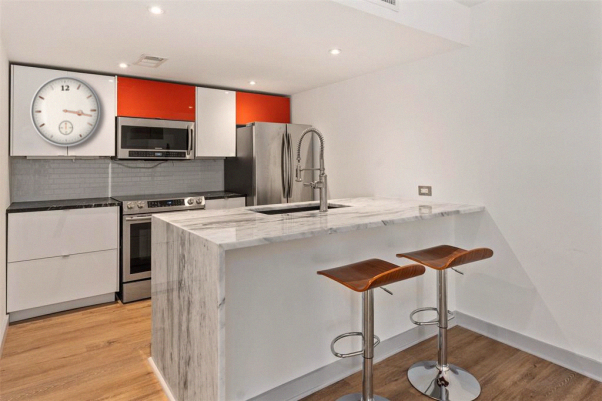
3:17
